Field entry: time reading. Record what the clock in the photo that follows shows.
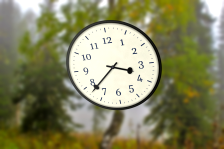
3:38
